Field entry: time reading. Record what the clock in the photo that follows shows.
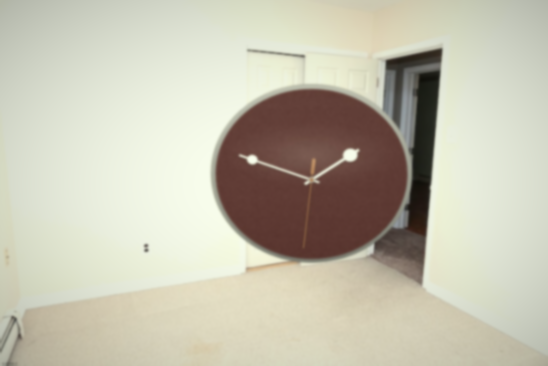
1:48:31
